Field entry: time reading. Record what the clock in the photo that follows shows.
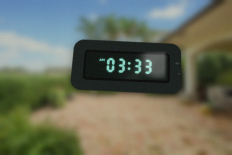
3:33
